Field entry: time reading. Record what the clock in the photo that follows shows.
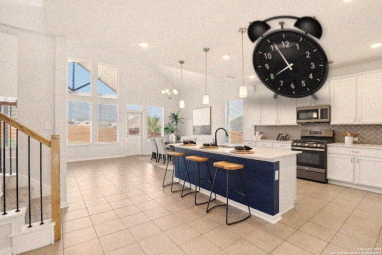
7:56
